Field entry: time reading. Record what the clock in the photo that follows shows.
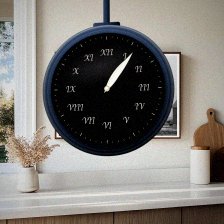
1:06
